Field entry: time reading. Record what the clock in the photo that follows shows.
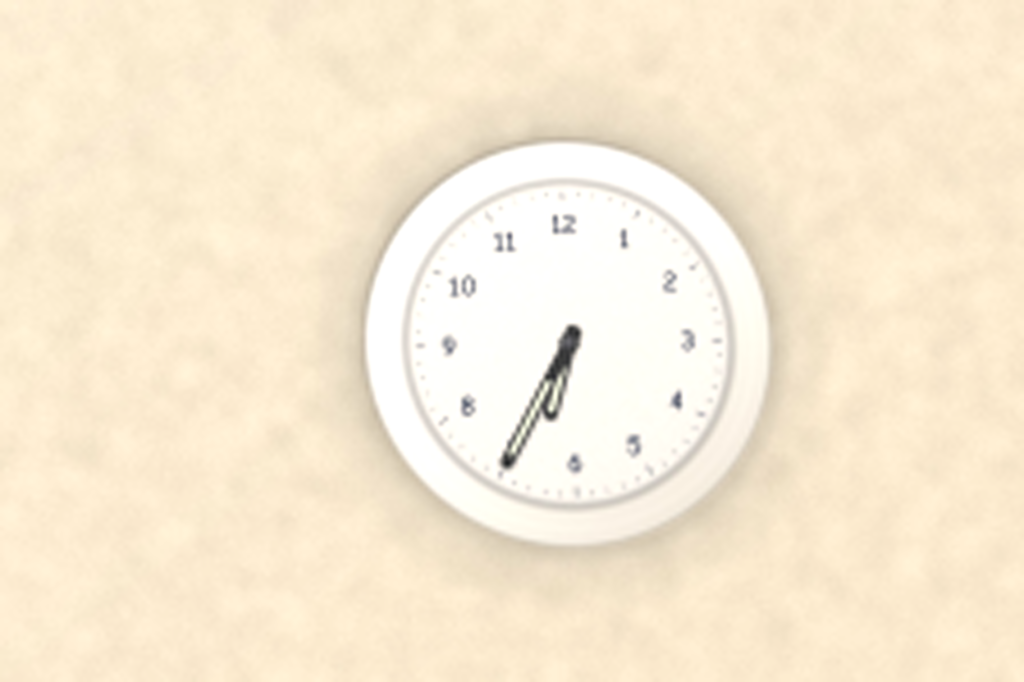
6:35
